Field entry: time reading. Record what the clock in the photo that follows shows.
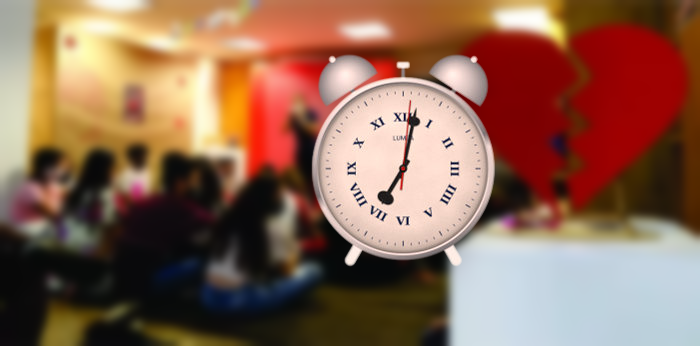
7:02:01
